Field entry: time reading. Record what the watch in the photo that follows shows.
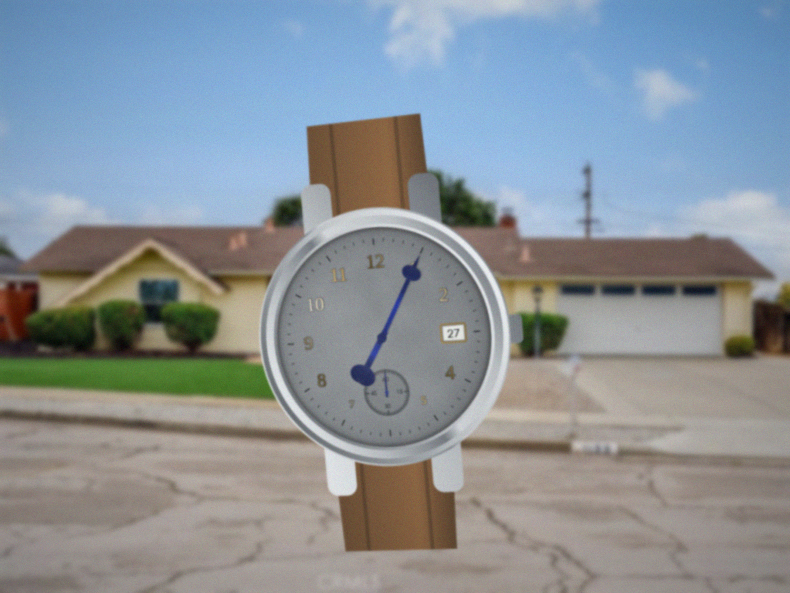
7:05
